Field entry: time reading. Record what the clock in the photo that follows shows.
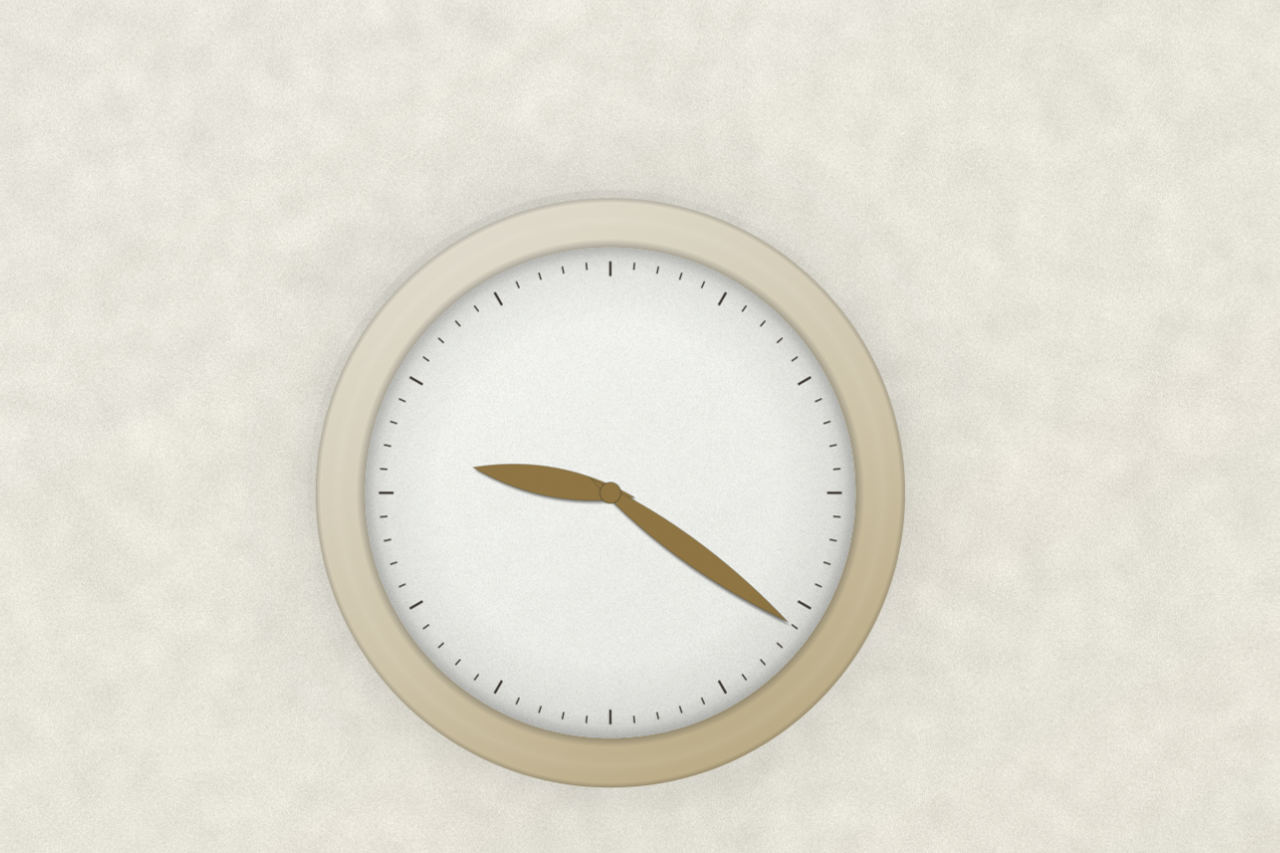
9:21
